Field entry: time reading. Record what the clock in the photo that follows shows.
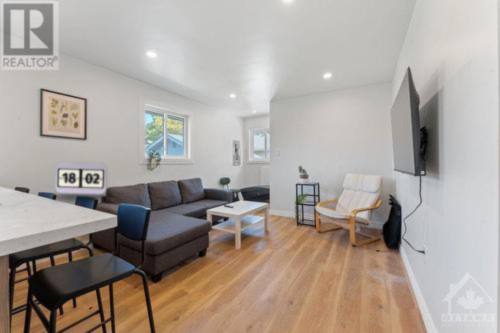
18:02
